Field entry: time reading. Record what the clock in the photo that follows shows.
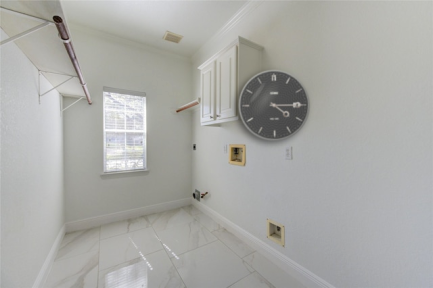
4:15
